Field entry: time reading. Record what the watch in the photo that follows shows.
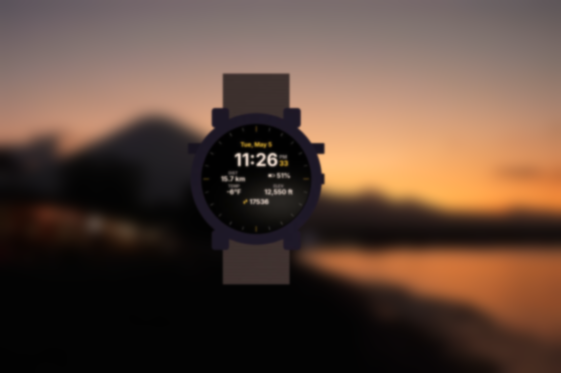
11:26
